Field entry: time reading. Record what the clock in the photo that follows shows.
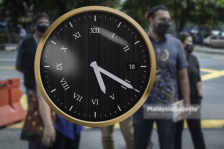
5:20
